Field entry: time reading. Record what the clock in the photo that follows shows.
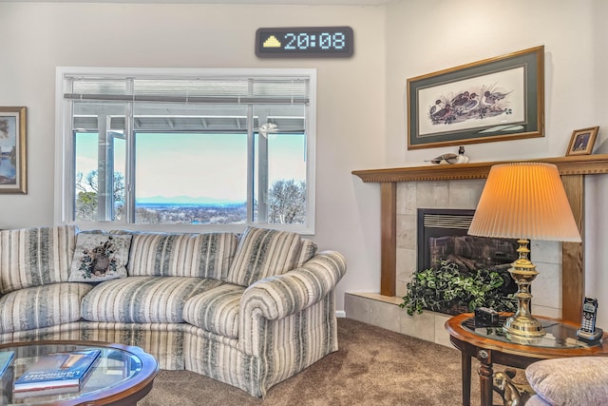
20:08
